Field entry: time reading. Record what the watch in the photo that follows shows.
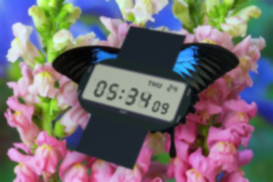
5:34:09
